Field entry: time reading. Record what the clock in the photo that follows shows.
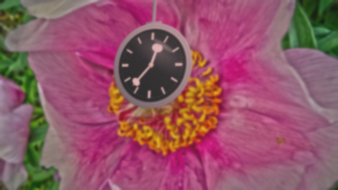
12:37
